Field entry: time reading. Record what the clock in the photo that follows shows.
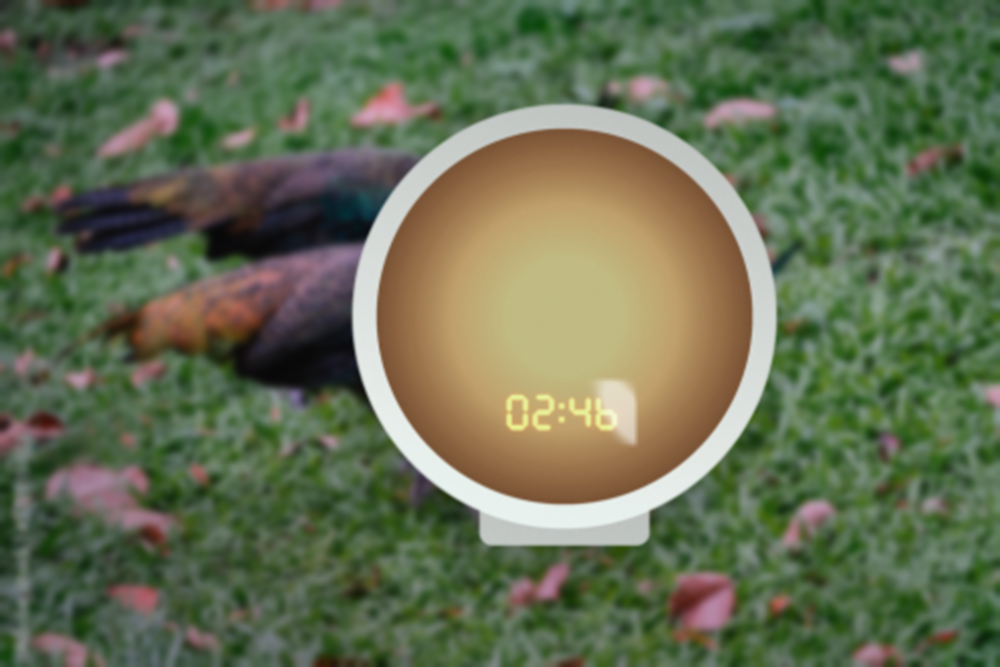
2:46
